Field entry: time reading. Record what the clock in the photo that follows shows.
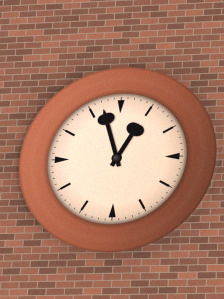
12:57
